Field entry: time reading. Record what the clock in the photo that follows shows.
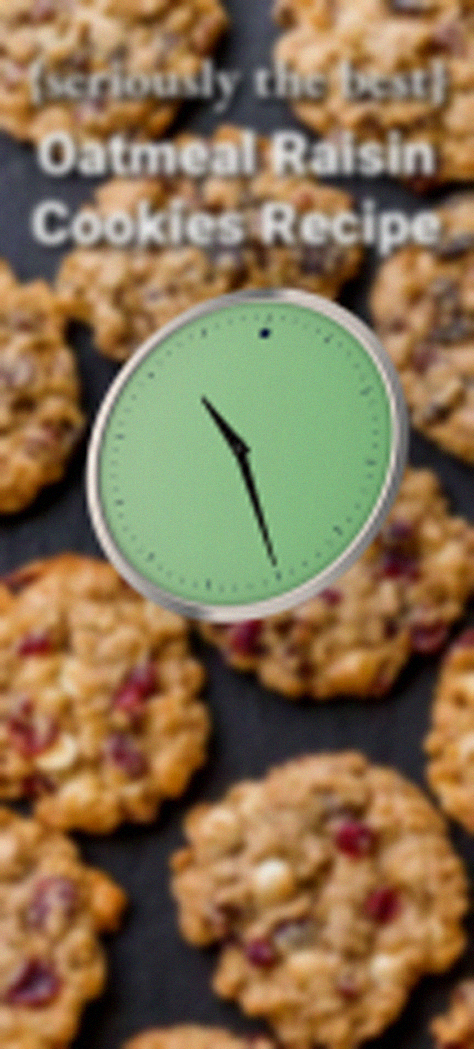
10:25
